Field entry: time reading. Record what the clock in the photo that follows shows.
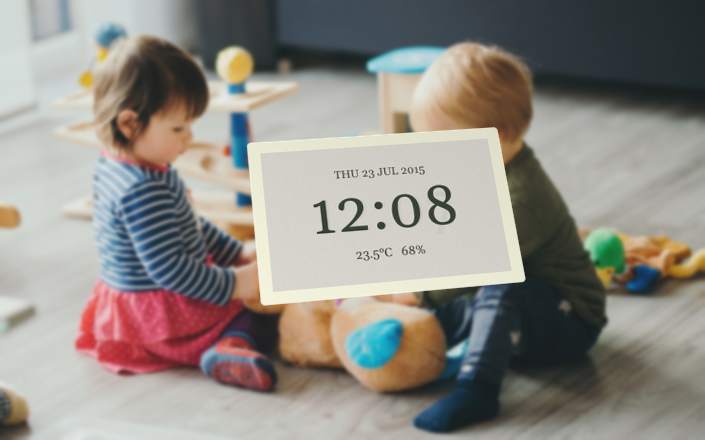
12:08
